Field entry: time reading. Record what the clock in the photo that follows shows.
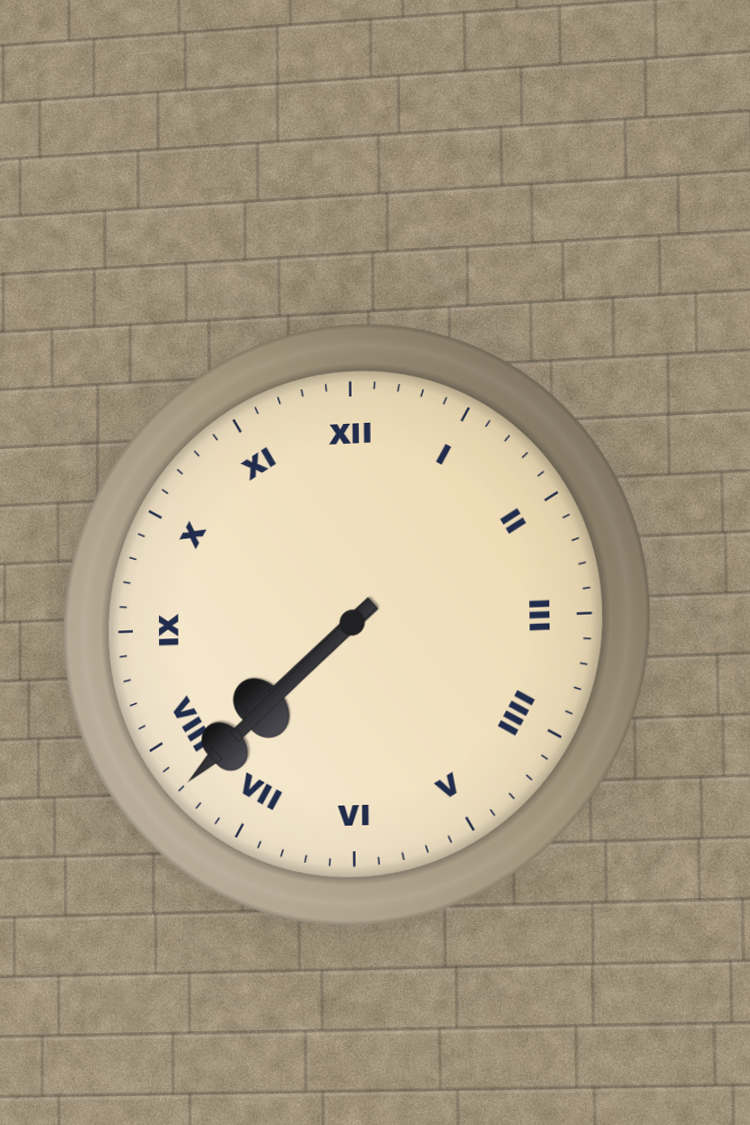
7:38
